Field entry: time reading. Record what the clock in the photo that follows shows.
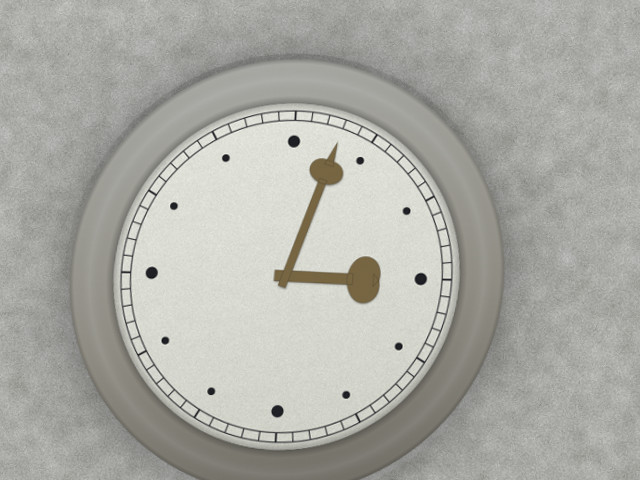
3:03
